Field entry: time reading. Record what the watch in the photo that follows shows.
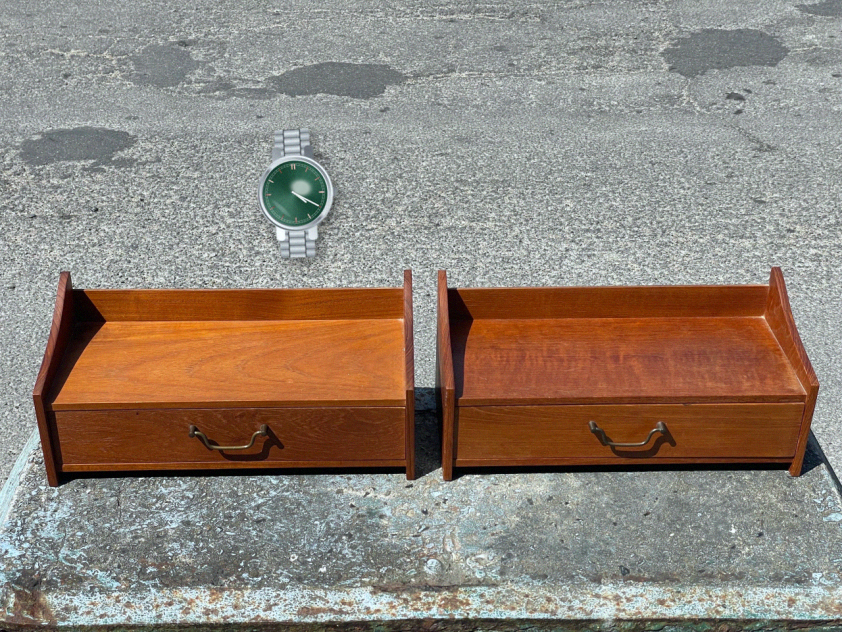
4:20
